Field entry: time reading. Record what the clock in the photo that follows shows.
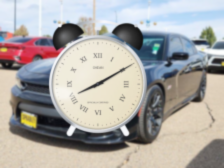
8:10
